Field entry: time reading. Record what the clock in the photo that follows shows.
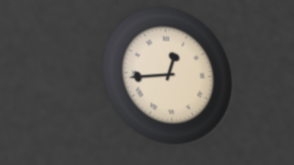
12:44
